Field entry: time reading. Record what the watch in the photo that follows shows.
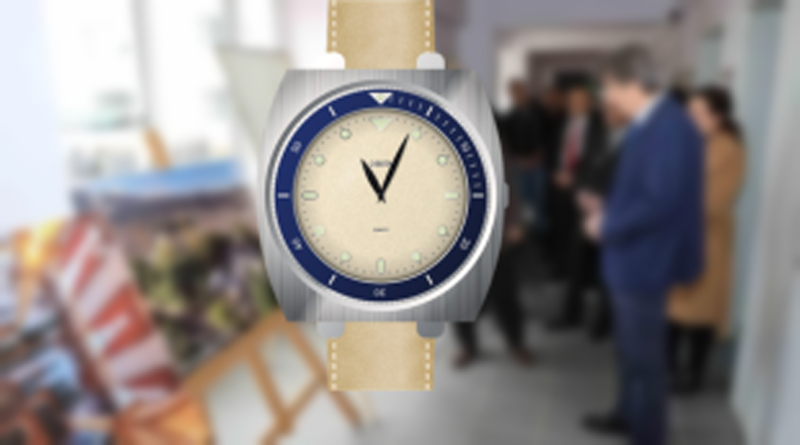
11:04
